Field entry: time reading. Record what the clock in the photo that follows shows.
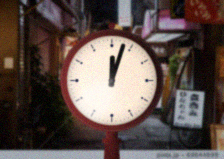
12:03
